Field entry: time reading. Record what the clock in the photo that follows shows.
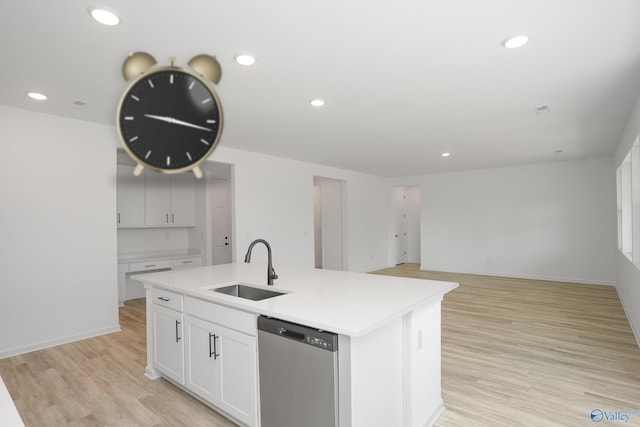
9:17
